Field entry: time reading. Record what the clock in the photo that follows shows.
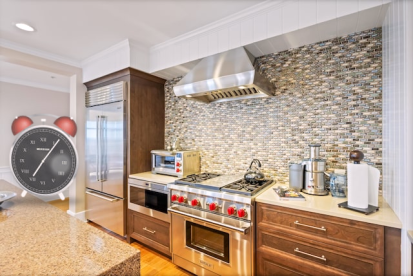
7:06
